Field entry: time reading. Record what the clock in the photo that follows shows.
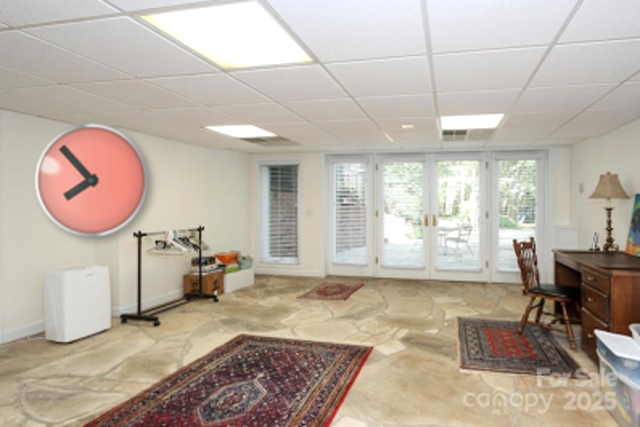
7:53
